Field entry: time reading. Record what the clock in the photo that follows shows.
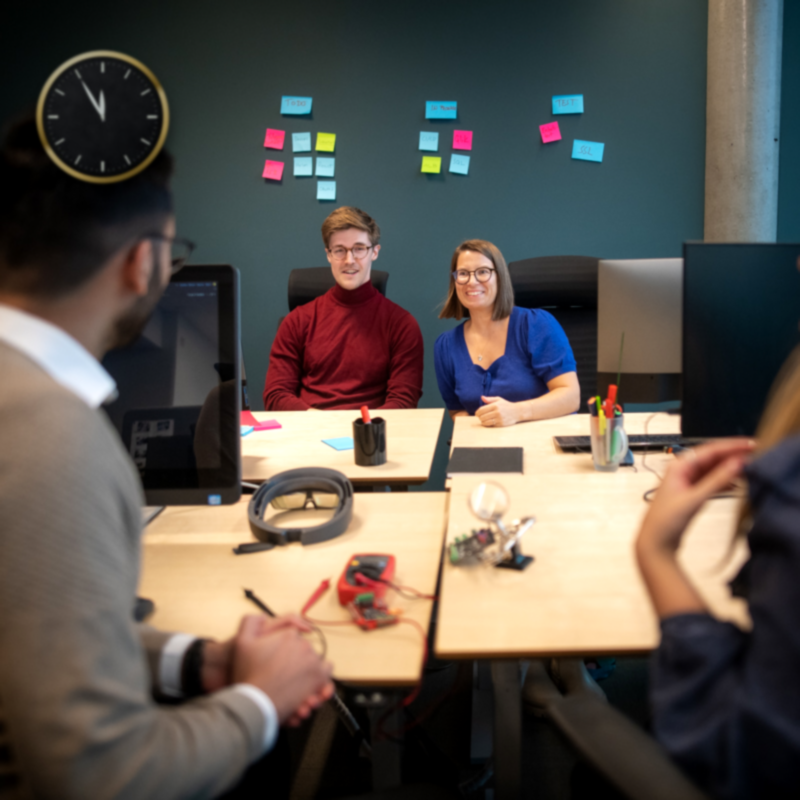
11:55
